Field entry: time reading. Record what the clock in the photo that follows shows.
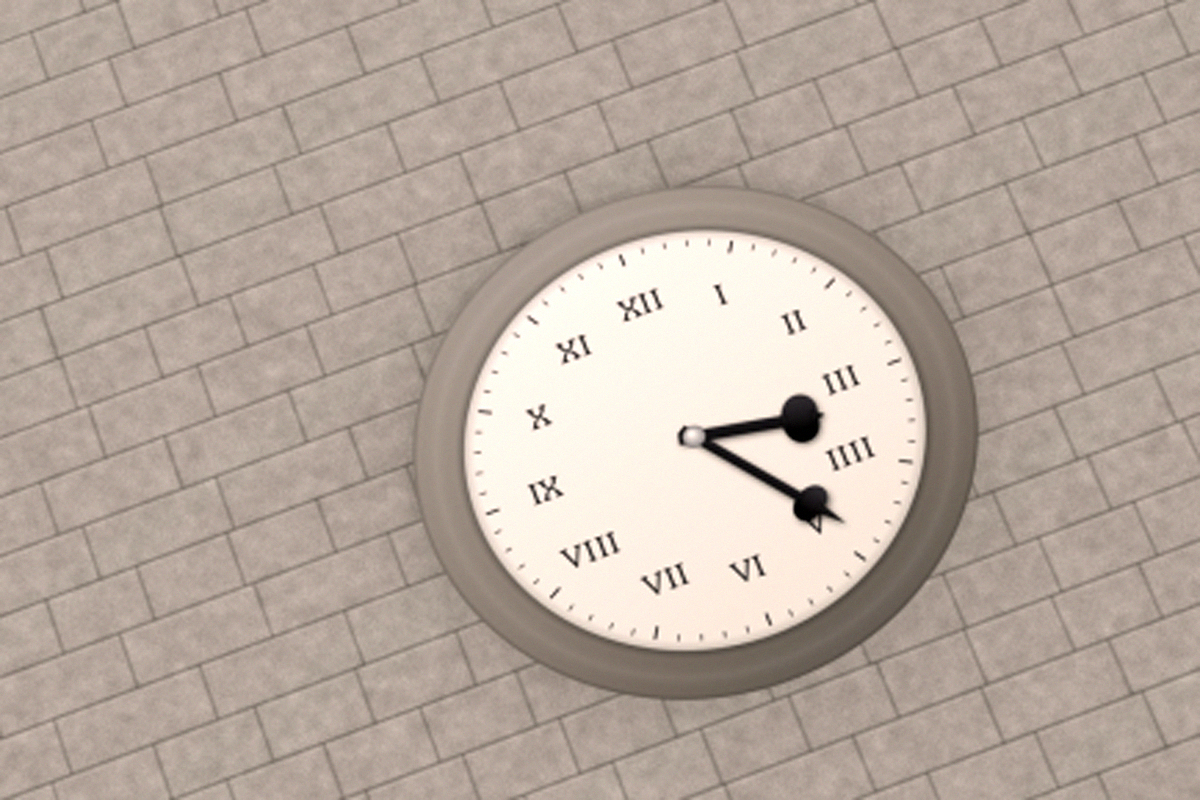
3:24
